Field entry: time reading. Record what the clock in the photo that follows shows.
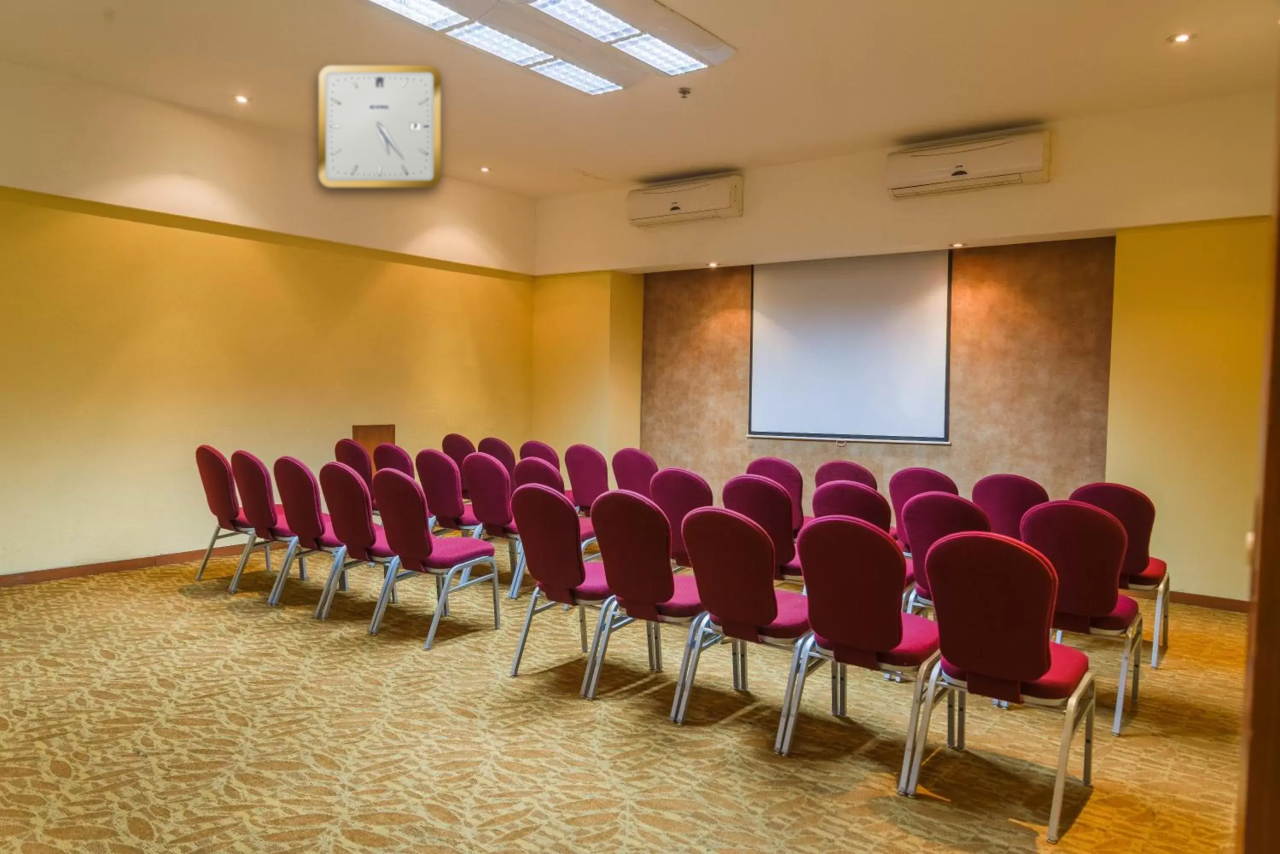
5:24
